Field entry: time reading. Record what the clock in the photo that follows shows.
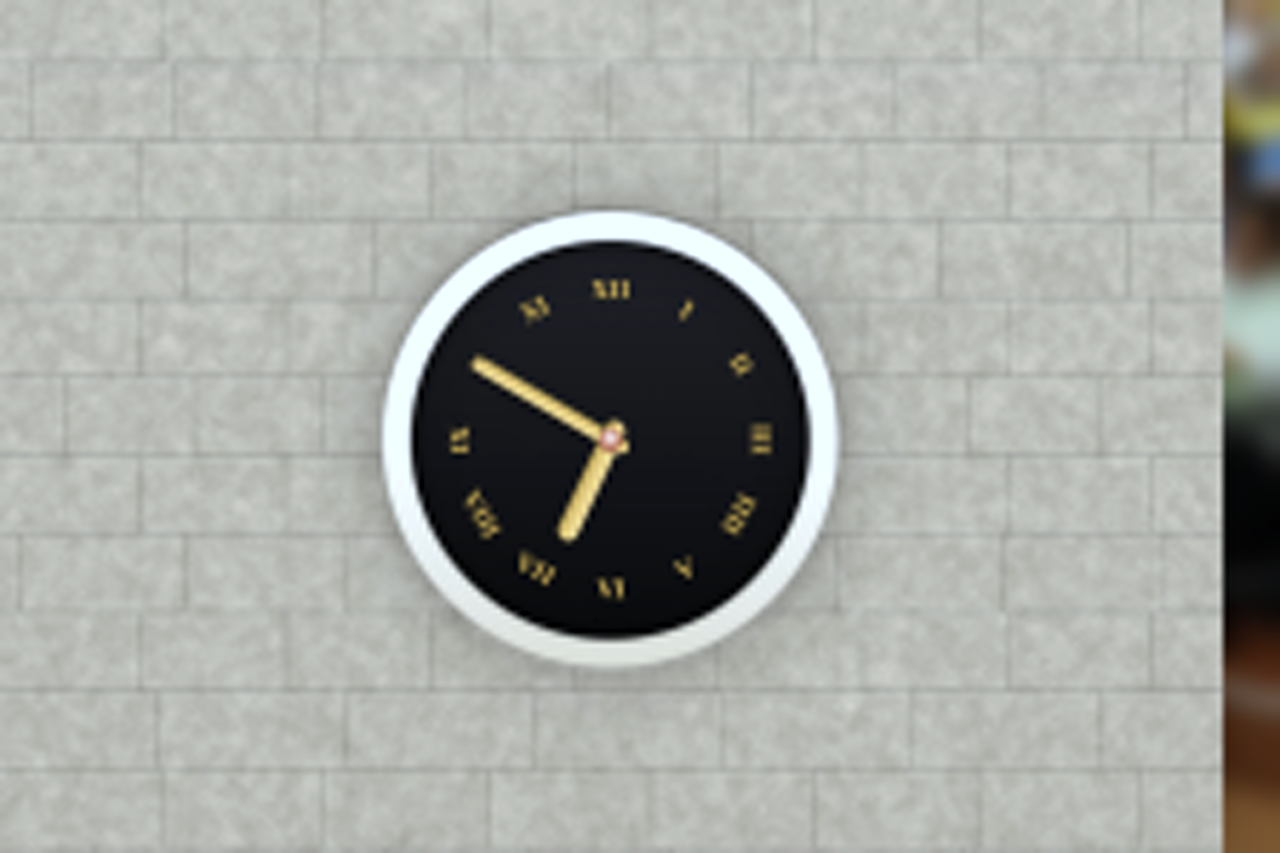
6:50
